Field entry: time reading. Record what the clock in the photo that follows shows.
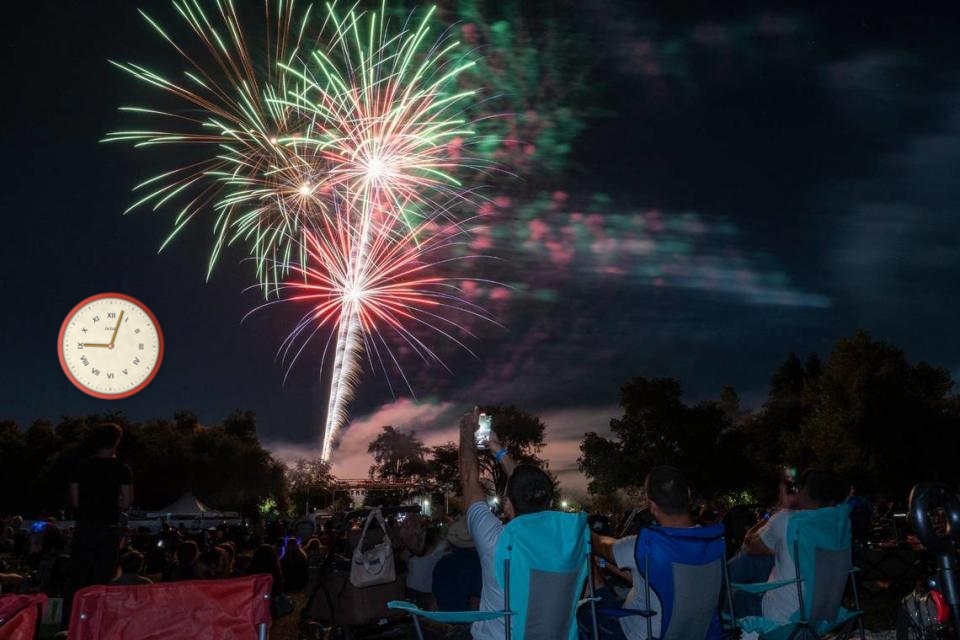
9:03
